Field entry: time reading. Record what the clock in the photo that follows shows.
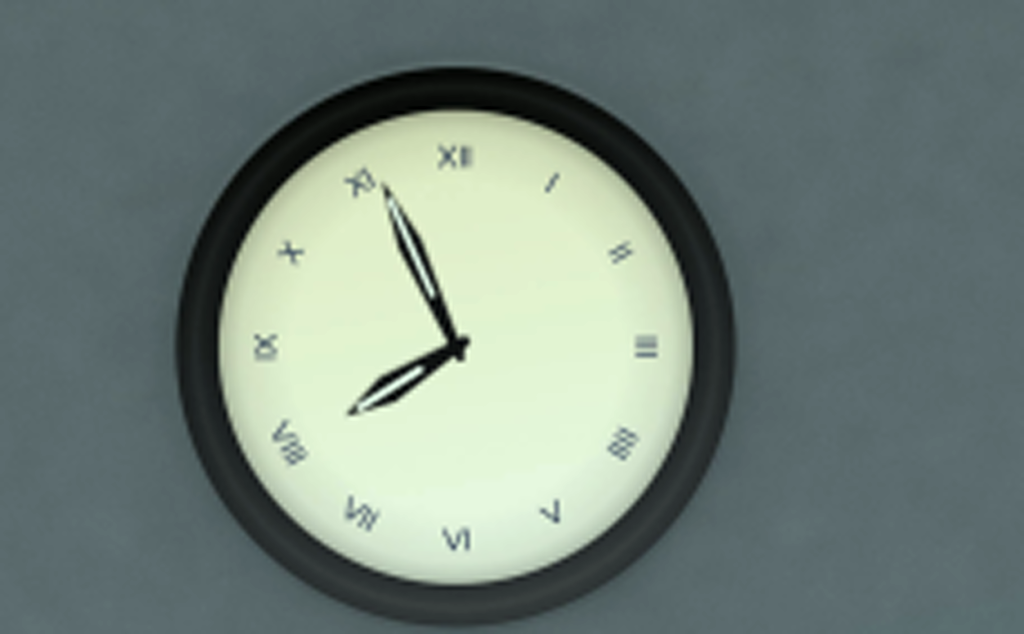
7:56
